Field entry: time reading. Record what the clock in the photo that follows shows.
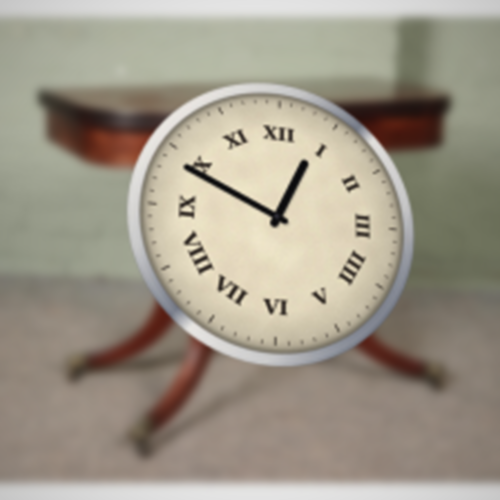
12:49
